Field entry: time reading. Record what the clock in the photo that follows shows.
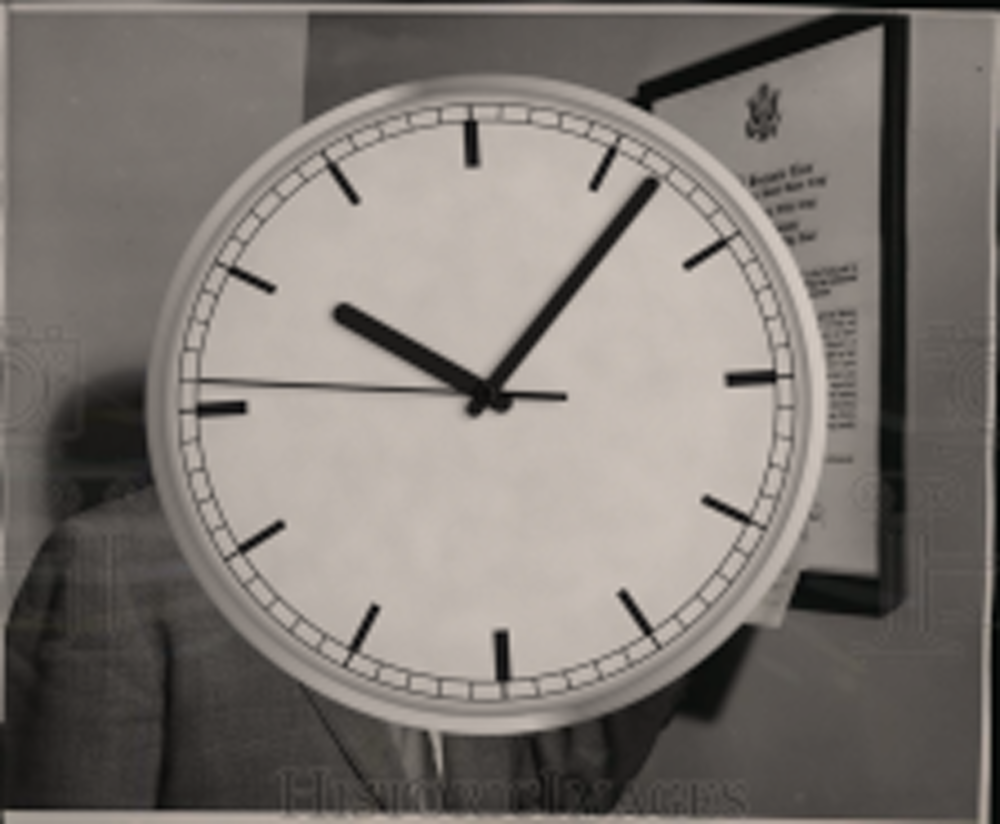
10:06:46
